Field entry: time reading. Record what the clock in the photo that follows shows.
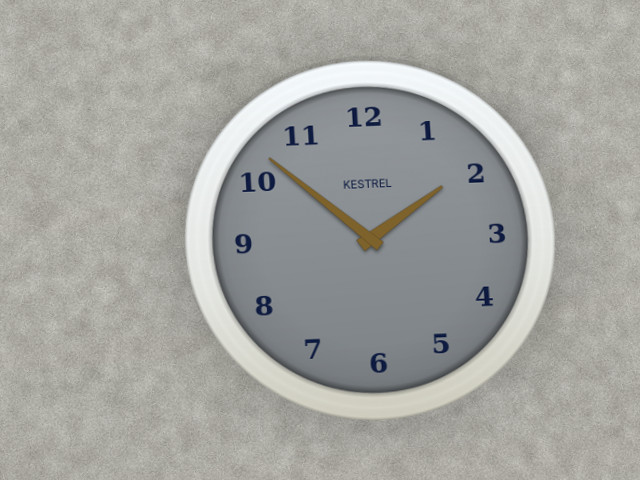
1:52
